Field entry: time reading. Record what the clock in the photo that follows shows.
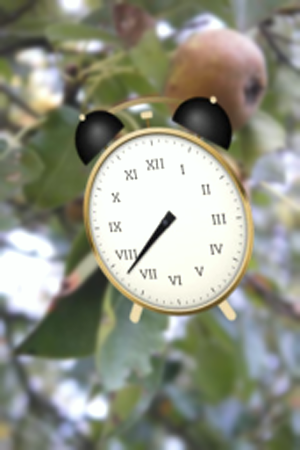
7:38
